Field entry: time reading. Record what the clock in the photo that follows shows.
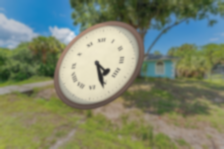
4:26
